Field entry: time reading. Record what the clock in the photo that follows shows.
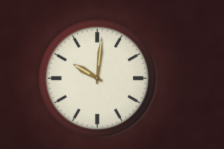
10:01
